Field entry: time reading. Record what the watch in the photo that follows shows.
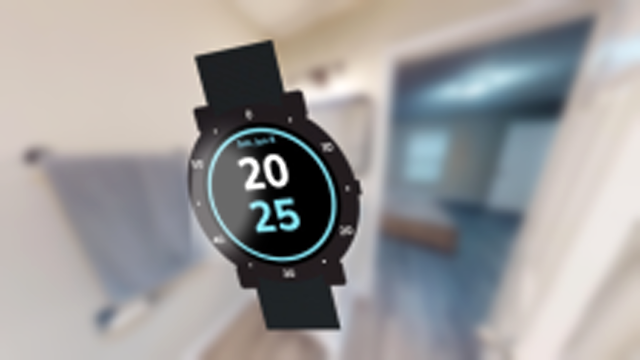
20:25
